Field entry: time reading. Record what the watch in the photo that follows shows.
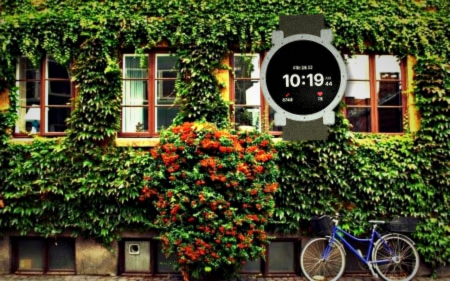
10:19
